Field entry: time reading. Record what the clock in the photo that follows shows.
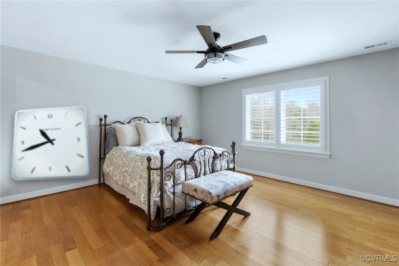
10:42
